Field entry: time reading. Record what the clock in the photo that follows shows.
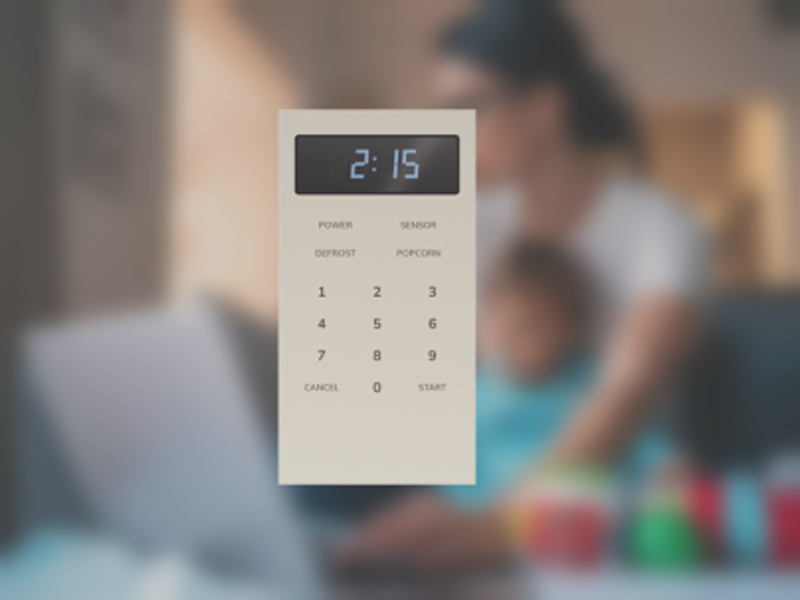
2:15
